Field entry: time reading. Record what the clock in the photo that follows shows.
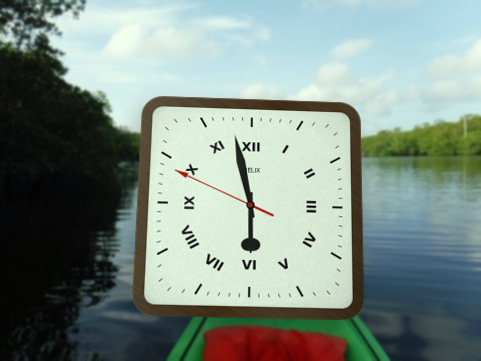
5:57:49
